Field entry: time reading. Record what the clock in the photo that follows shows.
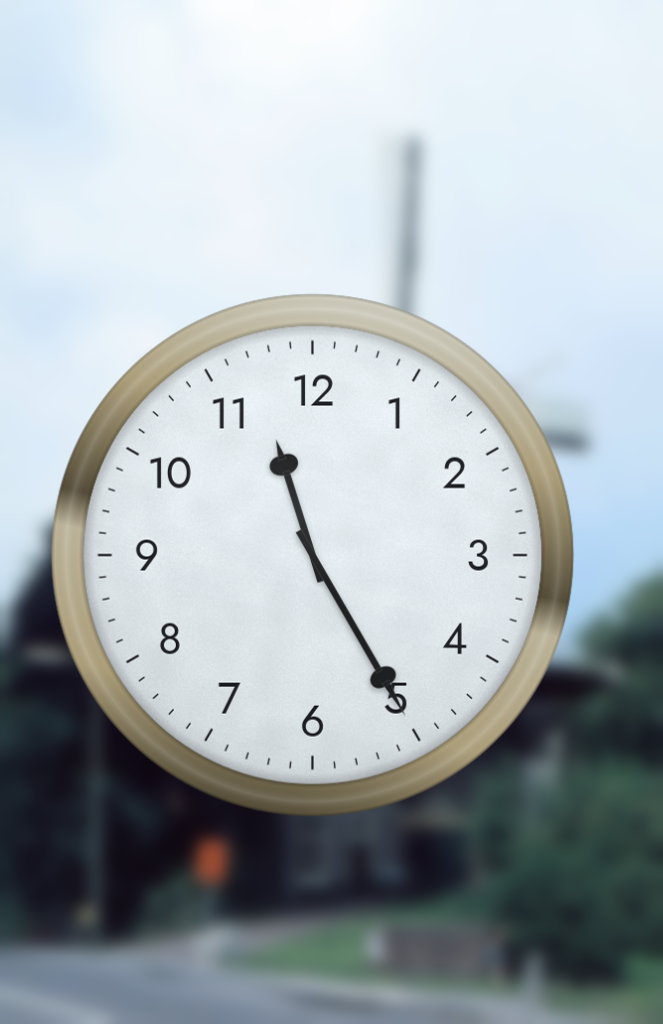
11:25
